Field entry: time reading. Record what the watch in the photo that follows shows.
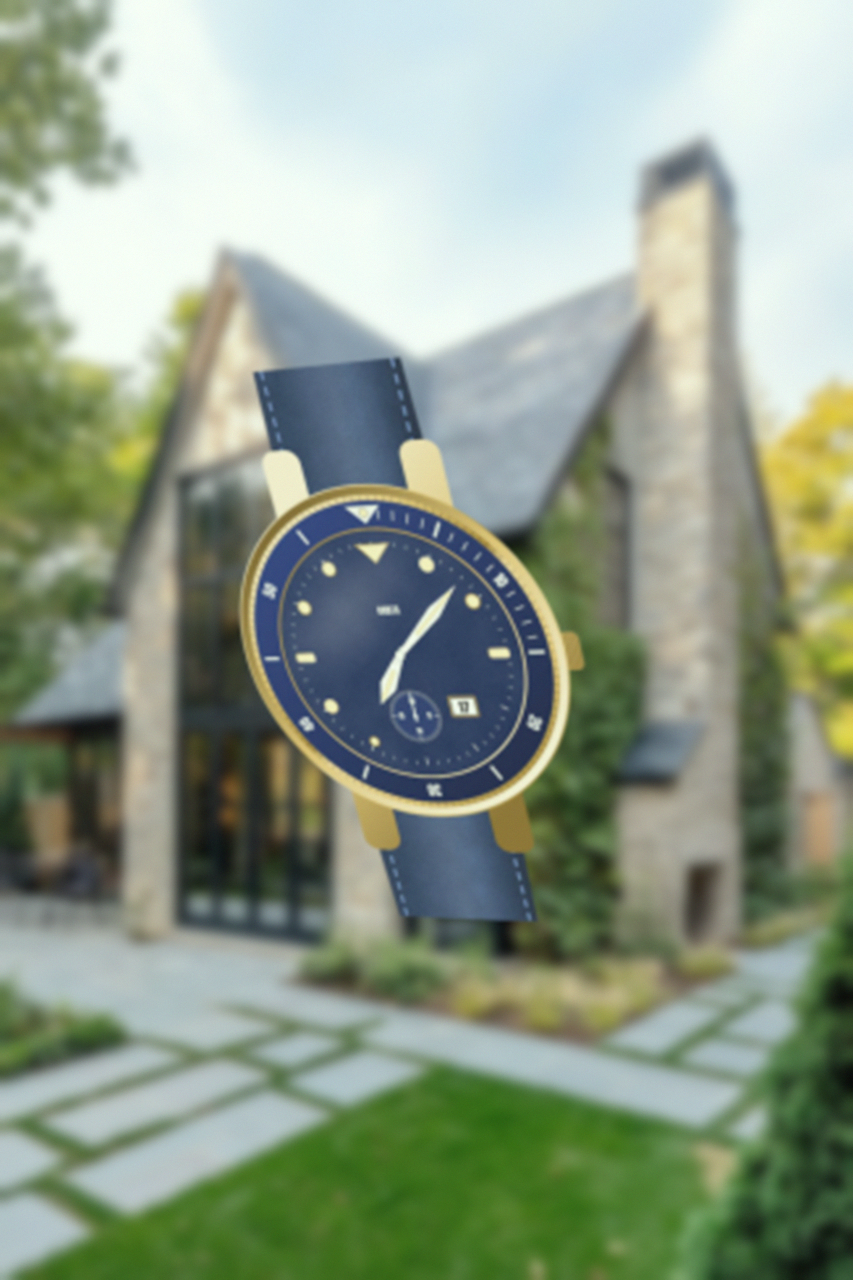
7:08
